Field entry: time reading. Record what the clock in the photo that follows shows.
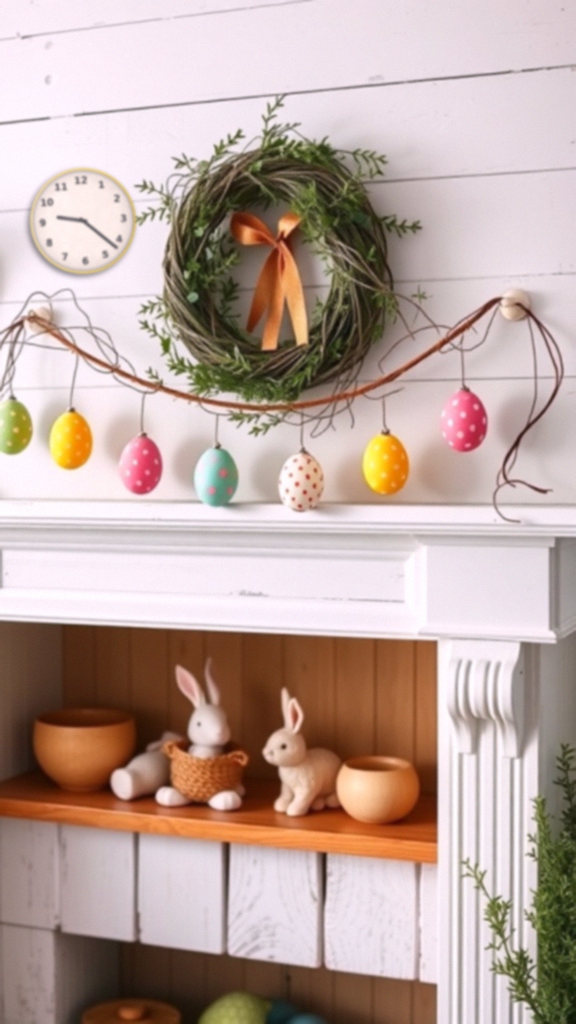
9:22
